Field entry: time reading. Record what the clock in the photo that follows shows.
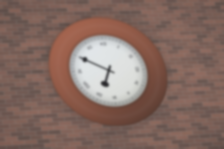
6:50
